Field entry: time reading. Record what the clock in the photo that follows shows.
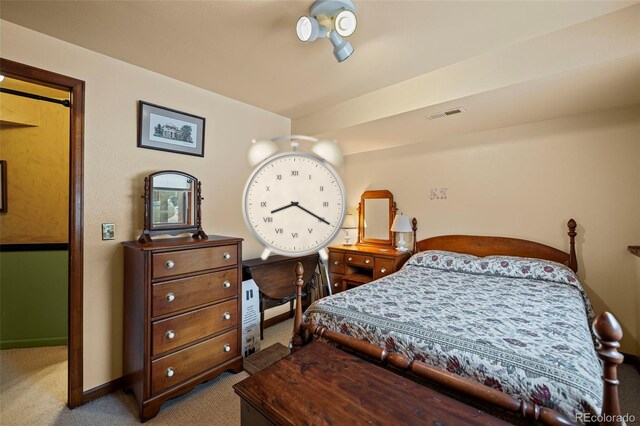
8:20
